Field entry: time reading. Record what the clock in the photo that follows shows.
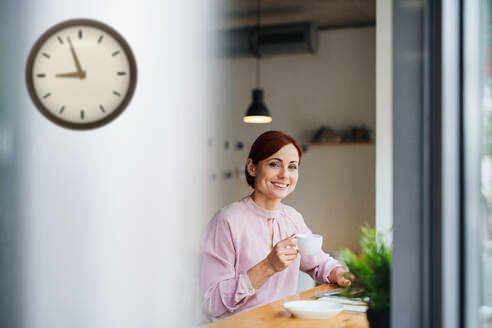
8:57
